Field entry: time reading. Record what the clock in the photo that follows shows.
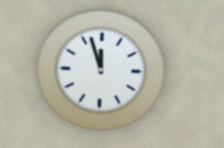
11:57
